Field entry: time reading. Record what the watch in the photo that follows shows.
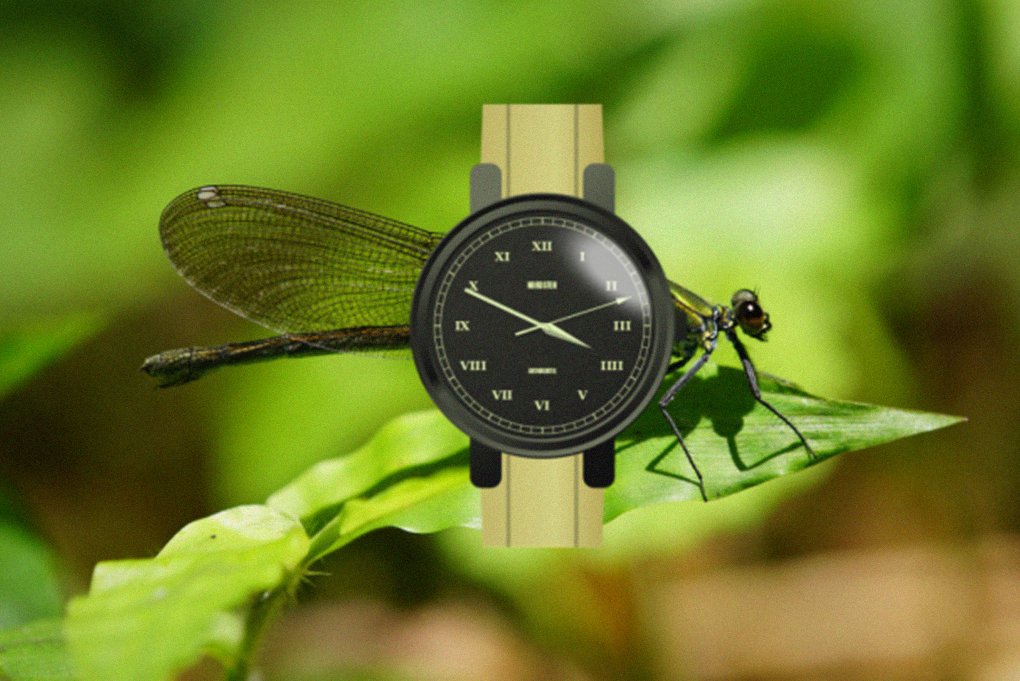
3:49:12
